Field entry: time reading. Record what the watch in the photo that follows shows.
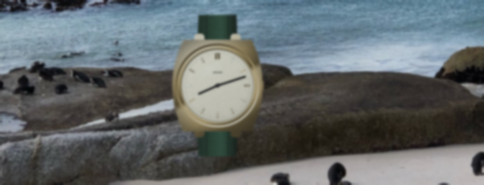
8:12
